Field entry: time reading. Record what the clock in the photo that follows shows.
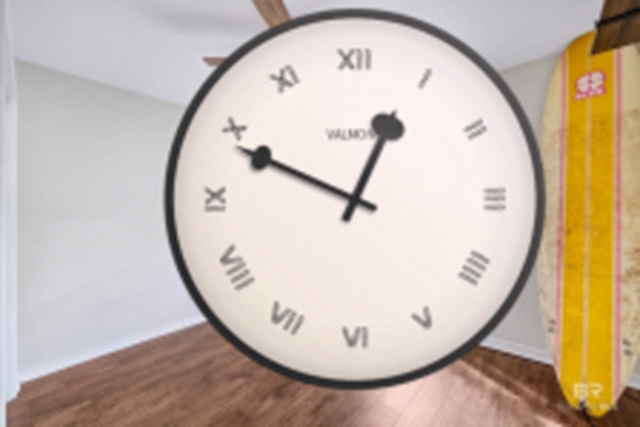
12:49
